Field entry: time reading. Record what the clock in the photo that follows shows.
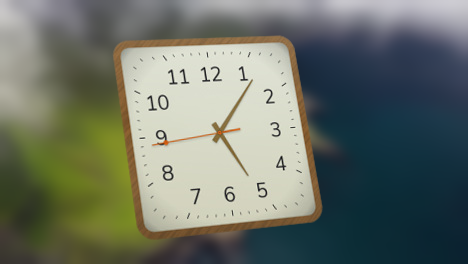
5:06:44
